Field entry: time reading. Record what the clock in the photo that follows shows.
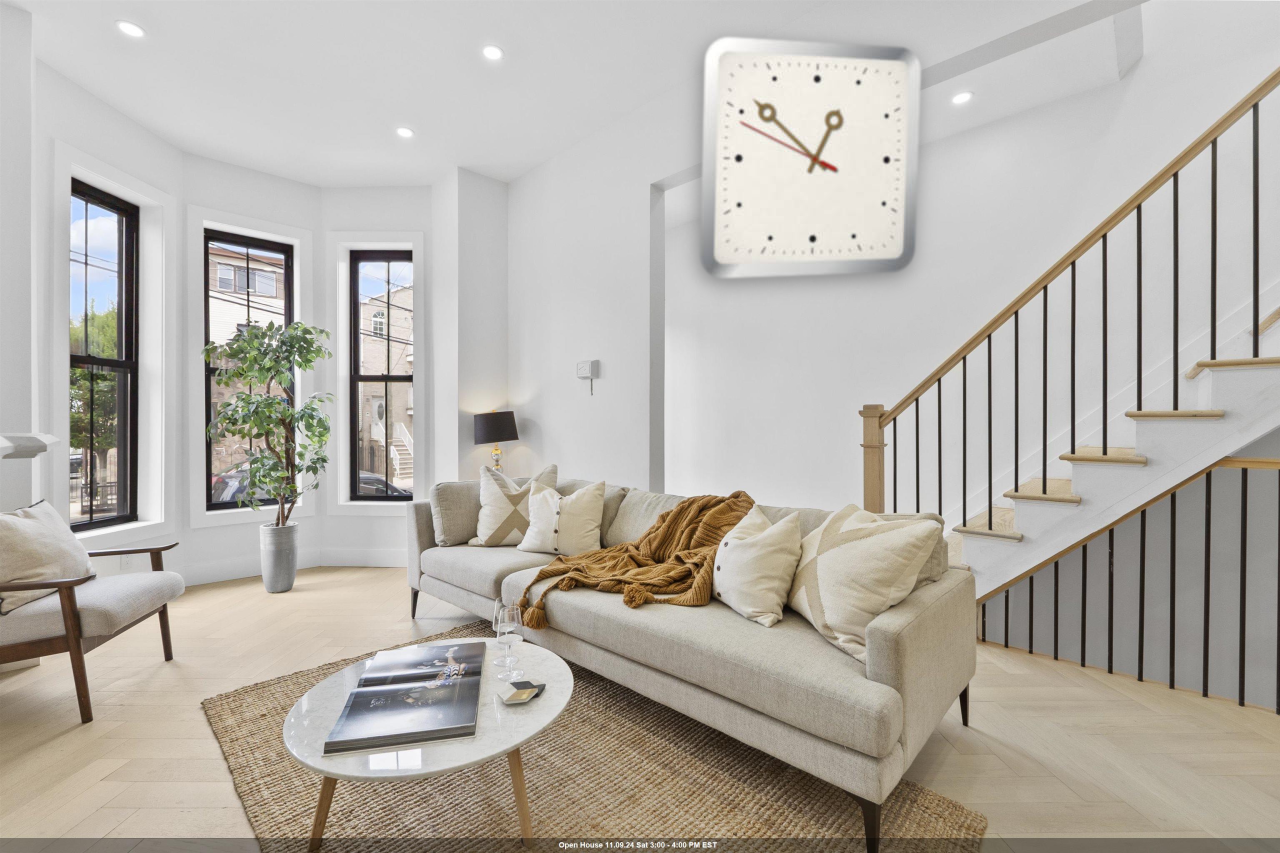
12:51:49
